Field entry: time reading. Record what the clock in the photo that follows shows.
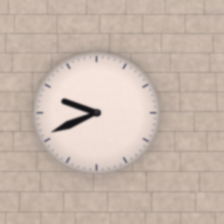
9:41
